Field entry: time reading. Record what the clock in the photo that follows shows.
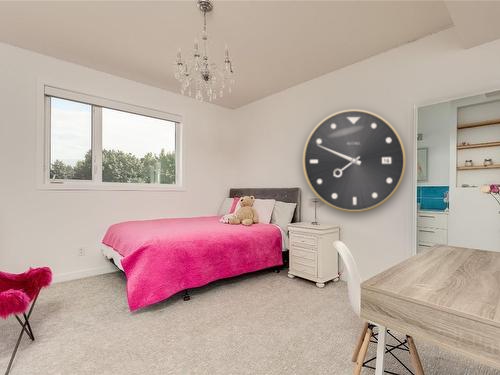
7:49
